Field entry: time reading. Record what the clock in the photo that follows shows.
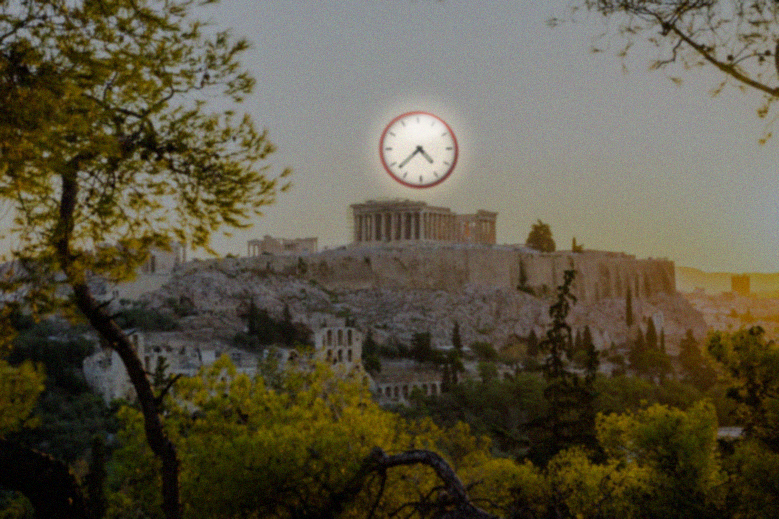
4:38
